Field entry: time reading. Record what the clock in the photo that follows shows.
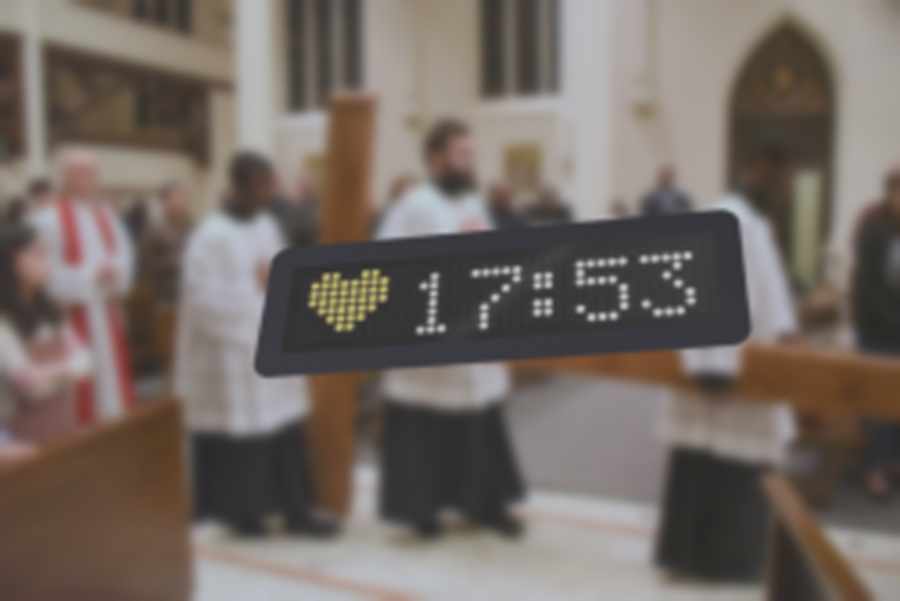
17:53
